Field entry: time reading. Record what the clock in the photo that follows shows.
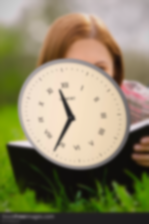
11:36
